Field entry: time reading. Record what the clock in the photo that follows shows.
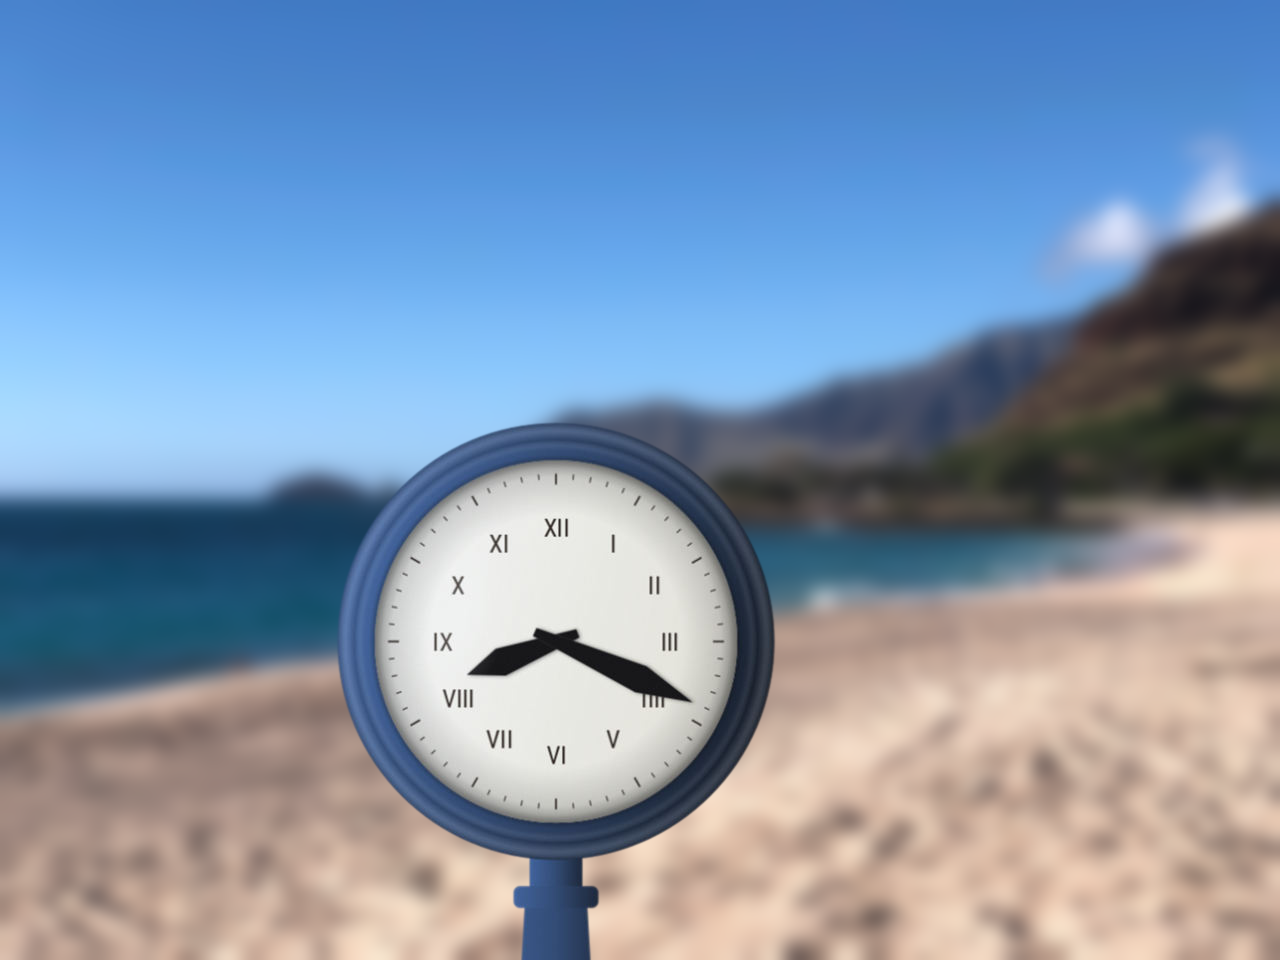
8:19
